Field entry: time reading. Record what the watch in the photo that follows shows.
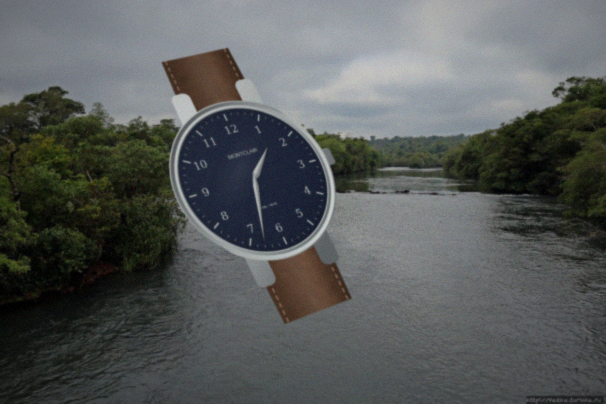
1:33
